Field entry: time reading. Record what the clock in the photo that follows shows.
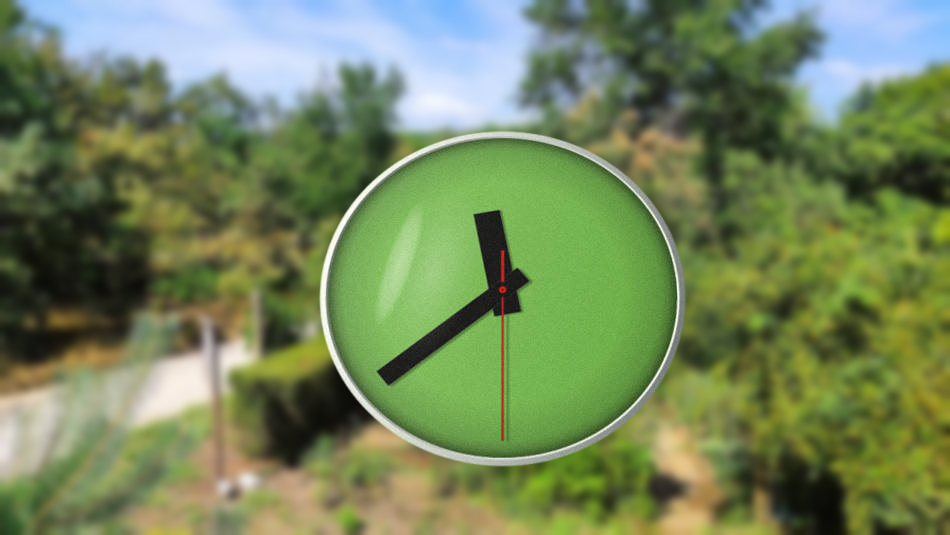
11:38:30
